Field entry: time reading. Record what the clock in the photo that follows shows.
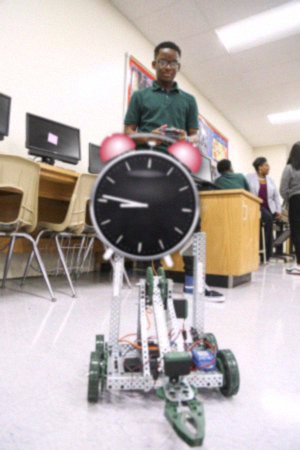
8:46
